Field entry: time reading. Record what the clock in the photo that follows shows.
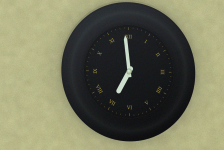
6:59
